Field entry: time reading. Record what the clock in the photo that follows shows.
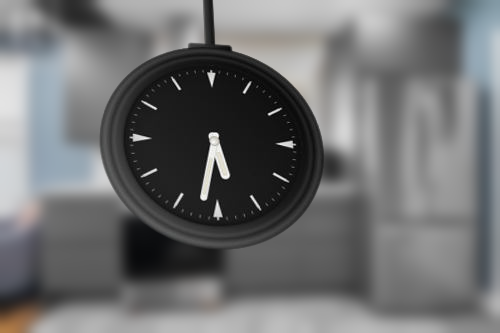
5:32
